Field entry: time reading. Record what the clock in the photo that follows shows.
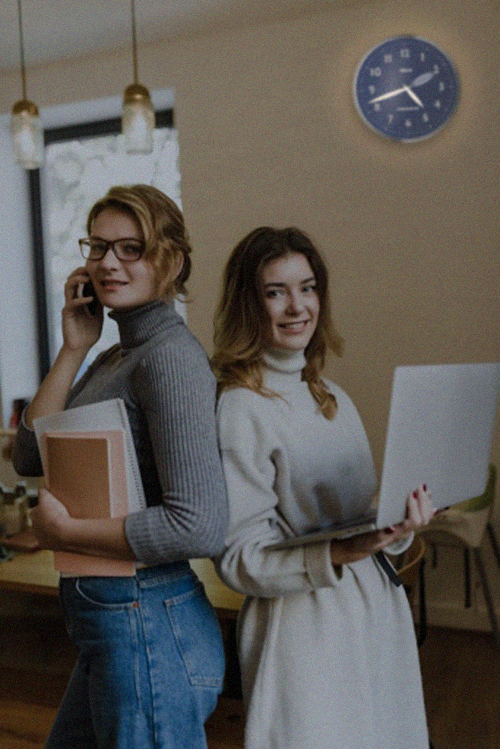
4:42
